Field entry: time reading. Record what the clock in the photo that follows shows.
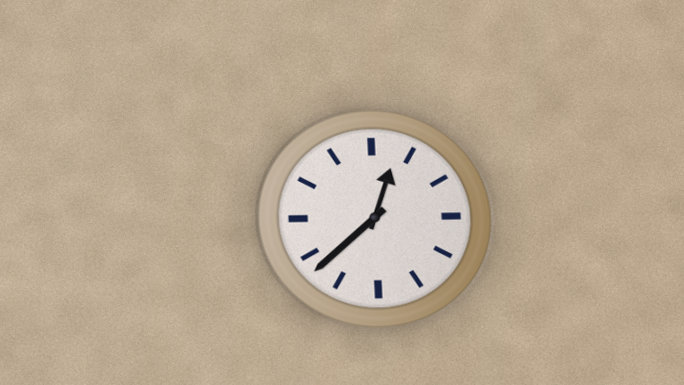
12:38
